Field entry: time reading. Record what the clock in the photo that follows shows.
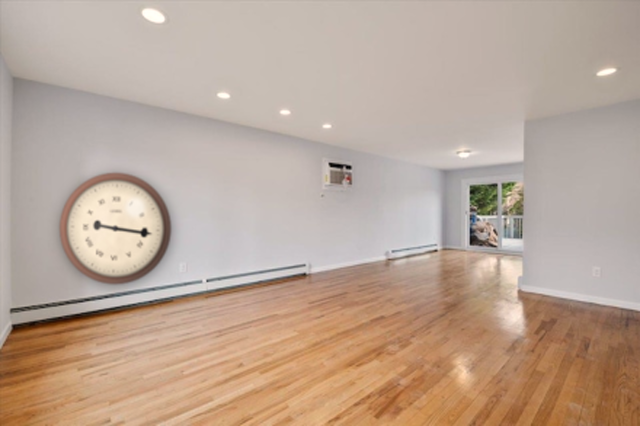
9:16
